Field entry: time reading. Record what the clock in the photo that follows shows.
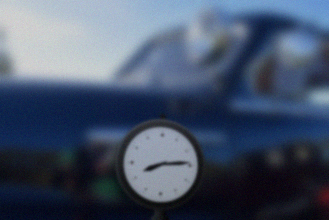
8:14
